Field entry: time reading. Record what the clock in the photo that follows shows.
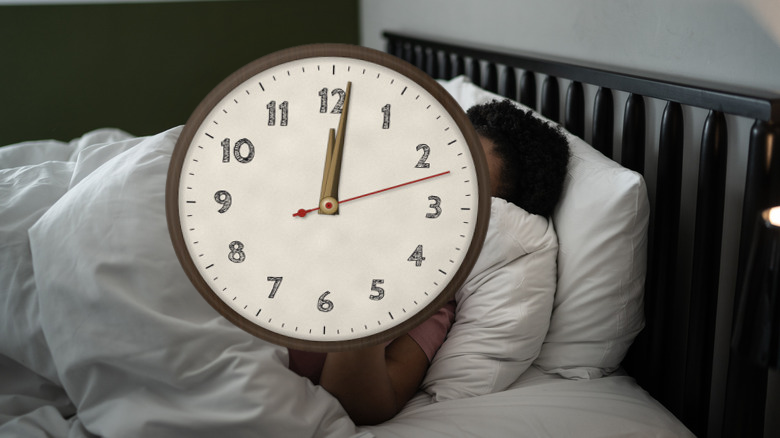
12:01:12
